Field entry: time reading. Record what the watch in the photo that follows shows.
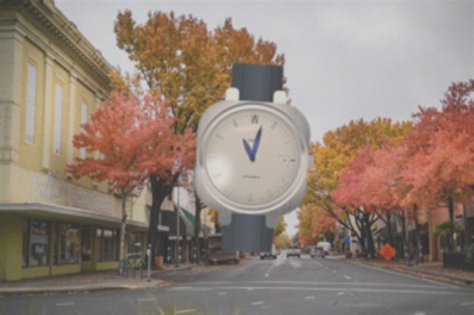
11:02
